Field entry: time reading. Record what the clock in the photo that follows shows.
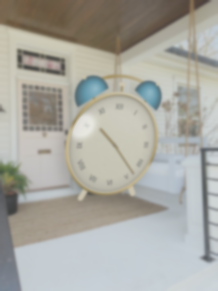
10:23
